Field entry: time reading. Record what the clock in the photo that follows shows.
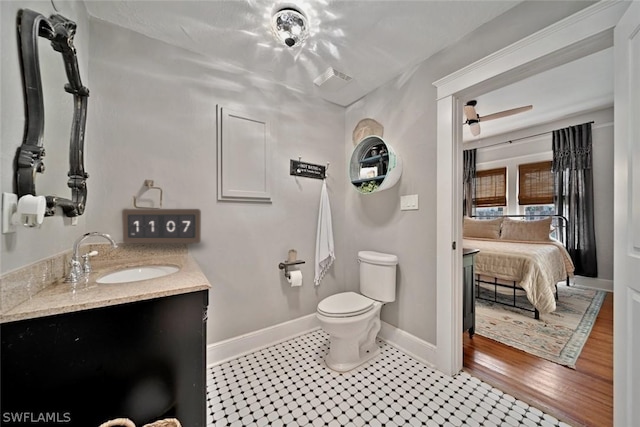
11:07
